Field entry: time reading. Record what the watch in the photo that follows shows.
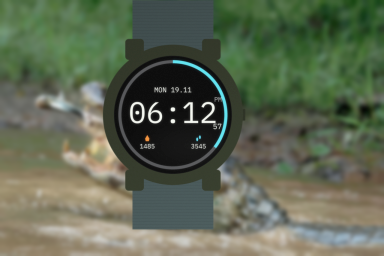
6:12:57
